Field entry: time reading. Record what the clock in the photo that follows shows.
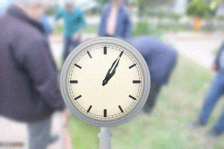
1:05
